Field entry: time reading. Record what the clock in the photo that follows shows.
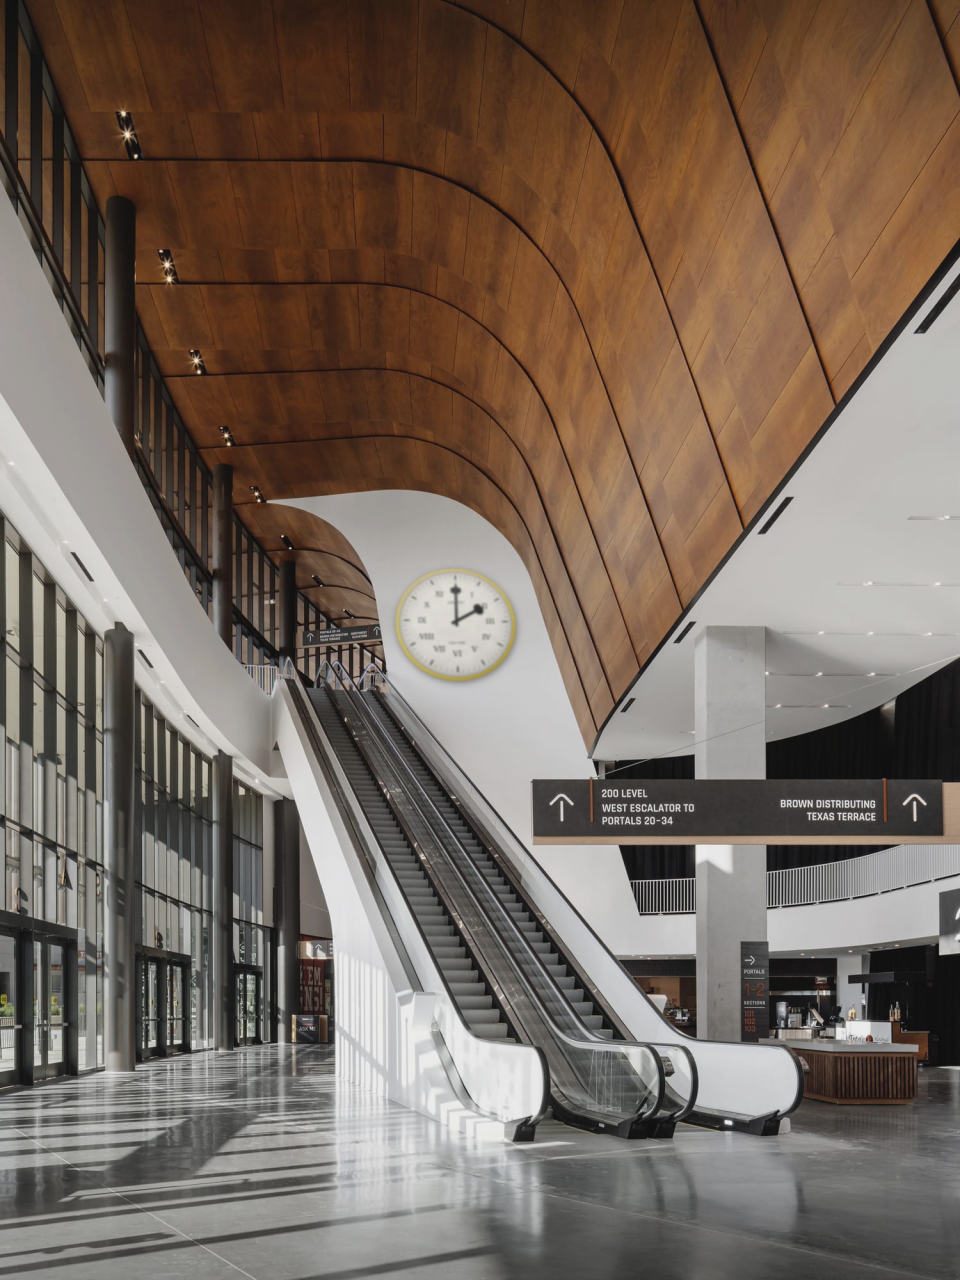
2:00
